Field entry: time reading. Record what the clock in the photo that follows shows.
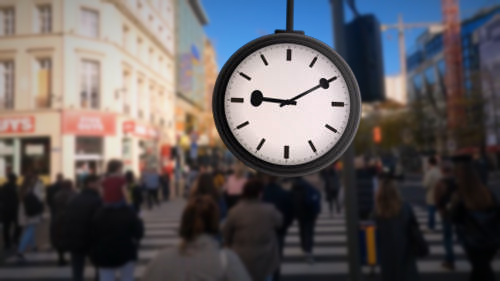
9:10
